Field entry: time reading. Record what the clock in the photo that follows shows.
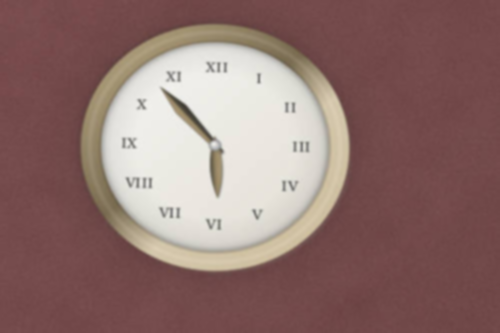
5:53
